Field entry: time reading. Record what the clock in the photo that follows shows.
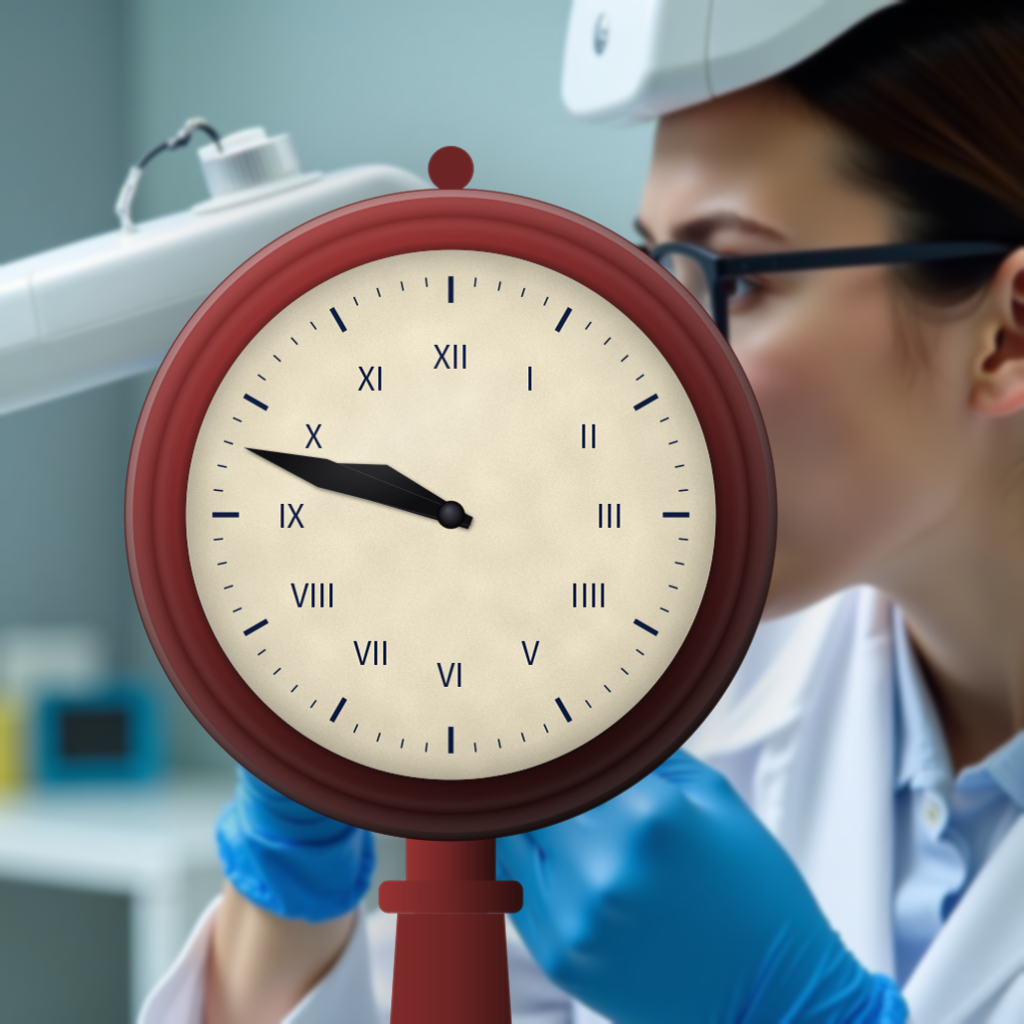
9:48
